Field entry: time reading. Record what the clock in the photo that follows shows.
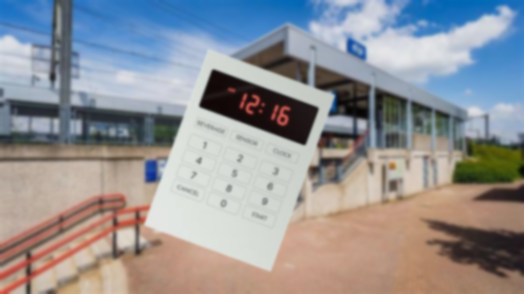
12:16
